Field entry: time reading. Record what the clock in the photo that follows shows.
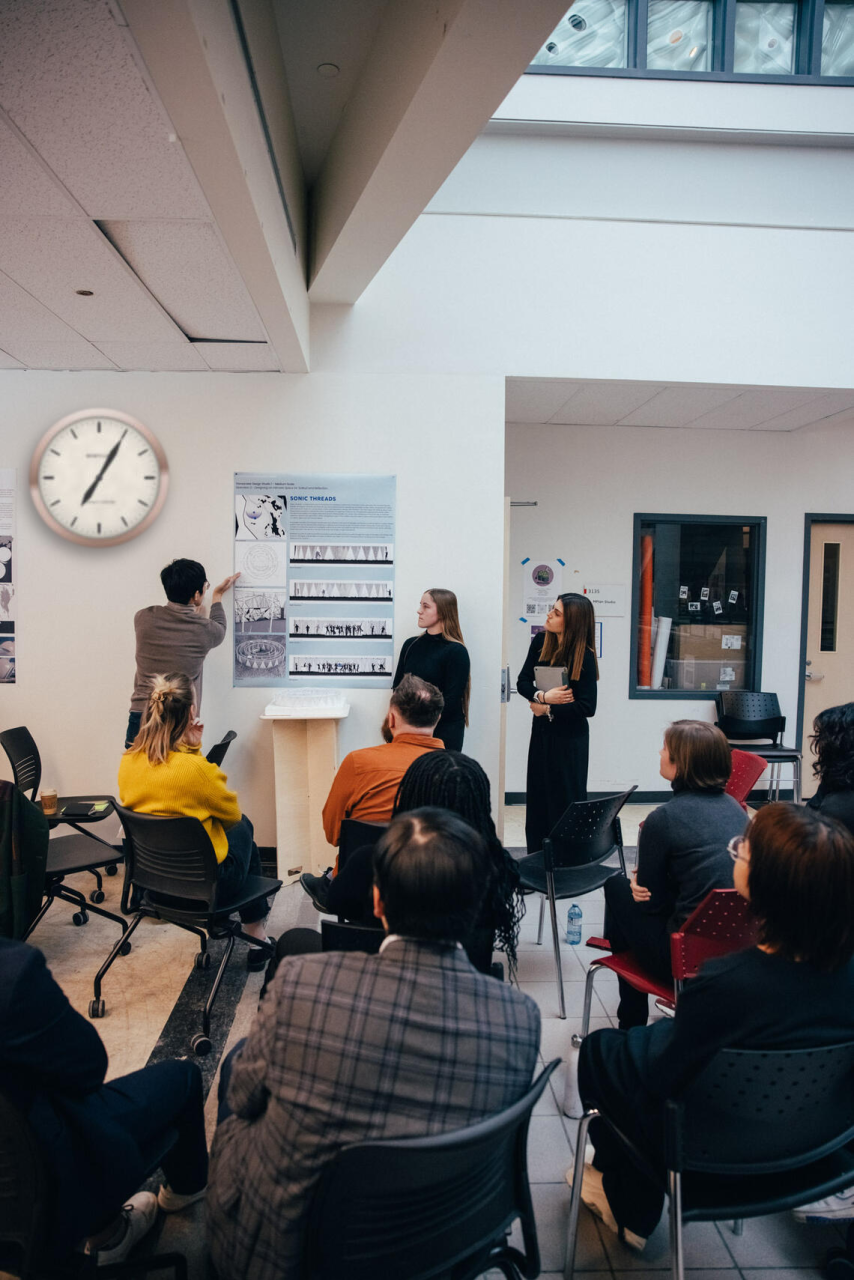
7:05
